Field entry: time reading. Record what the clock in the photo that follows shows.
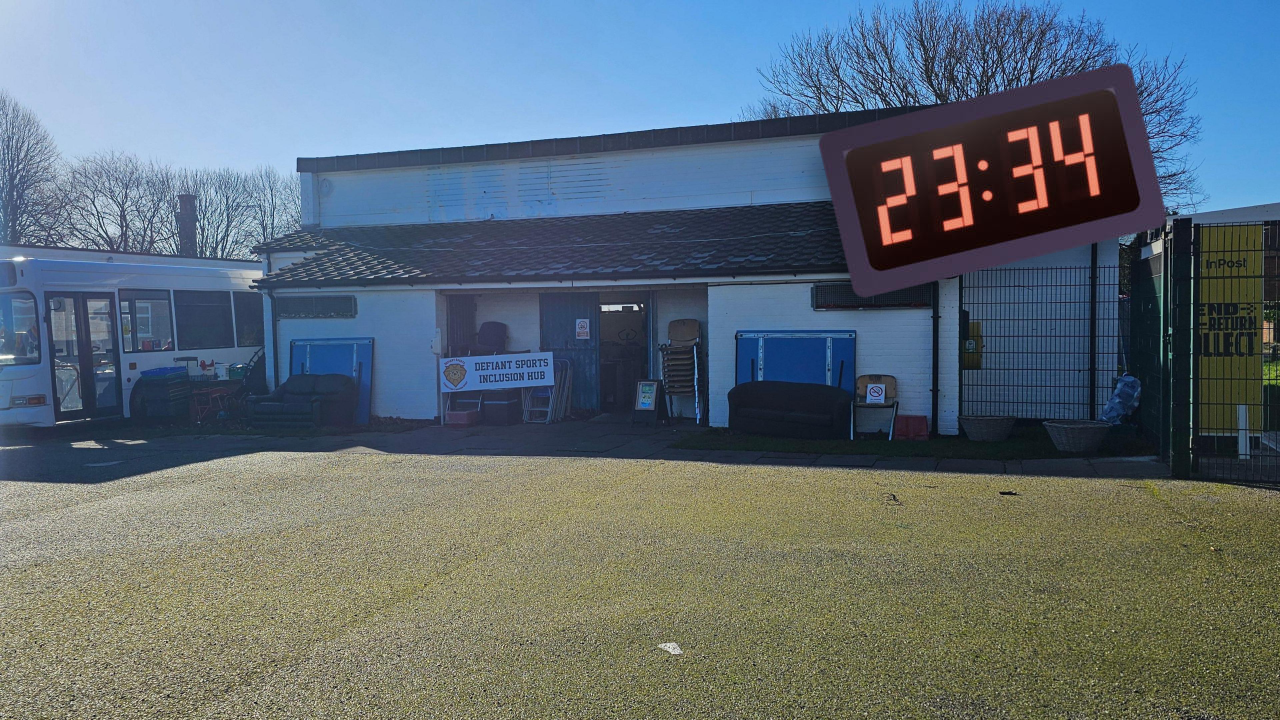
23:34
